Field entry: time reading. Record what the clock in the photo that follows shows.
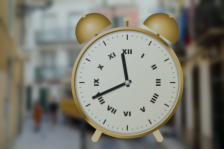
11:41
